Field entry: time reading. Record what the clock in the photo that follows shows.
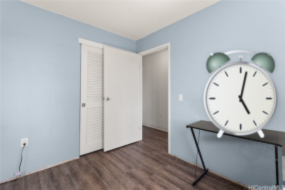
5:02
